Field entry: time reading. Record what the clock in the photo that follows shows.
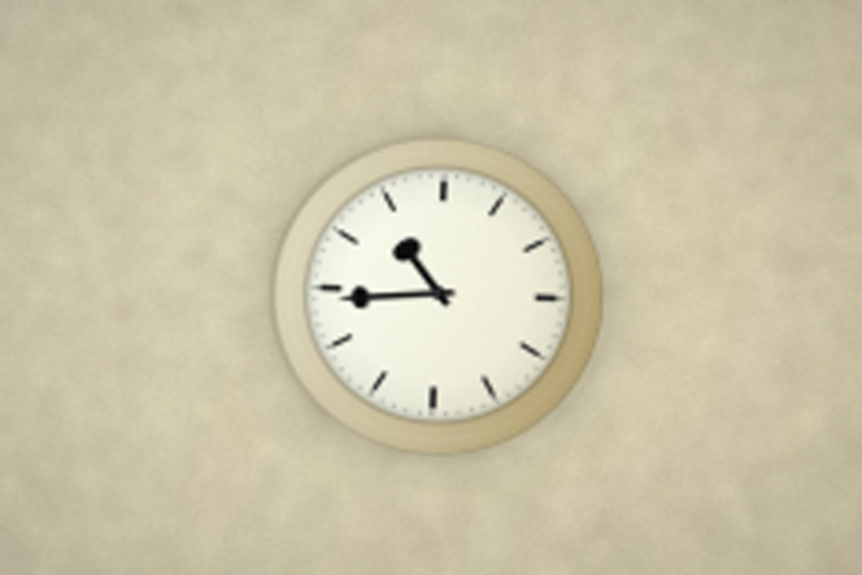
10:44
